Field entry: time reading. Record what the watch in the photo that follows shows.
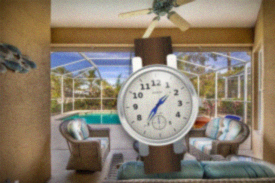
1:36
